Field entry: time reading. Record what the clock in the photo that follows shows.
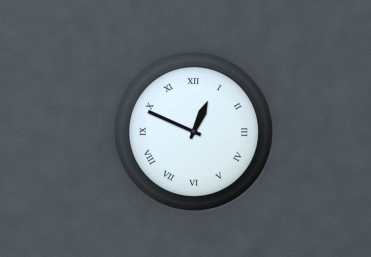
12:49
